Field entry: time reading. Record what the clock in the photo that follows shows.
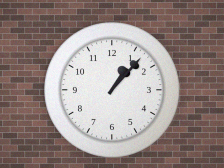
1:07
